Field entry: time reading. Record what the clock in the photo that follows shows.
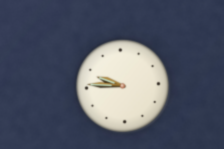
9:46
